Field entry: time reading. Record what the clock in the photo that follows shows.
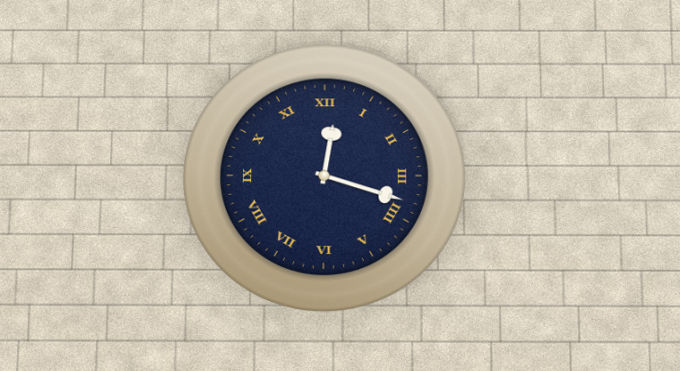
12:18
